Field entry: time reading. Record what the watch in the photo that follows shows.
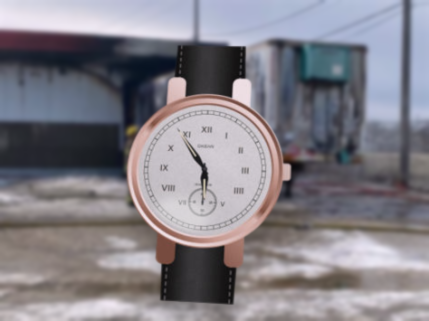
5:54
